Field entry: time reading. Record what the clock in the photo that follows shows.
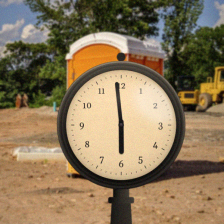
5:59
